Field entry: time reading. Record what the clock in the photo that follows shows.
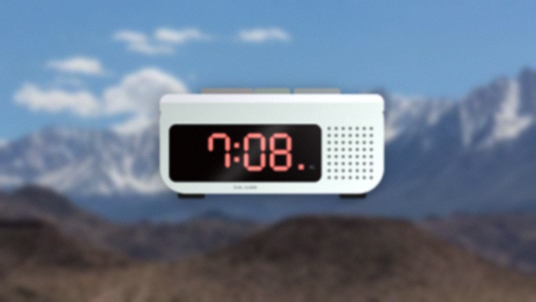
7:08
